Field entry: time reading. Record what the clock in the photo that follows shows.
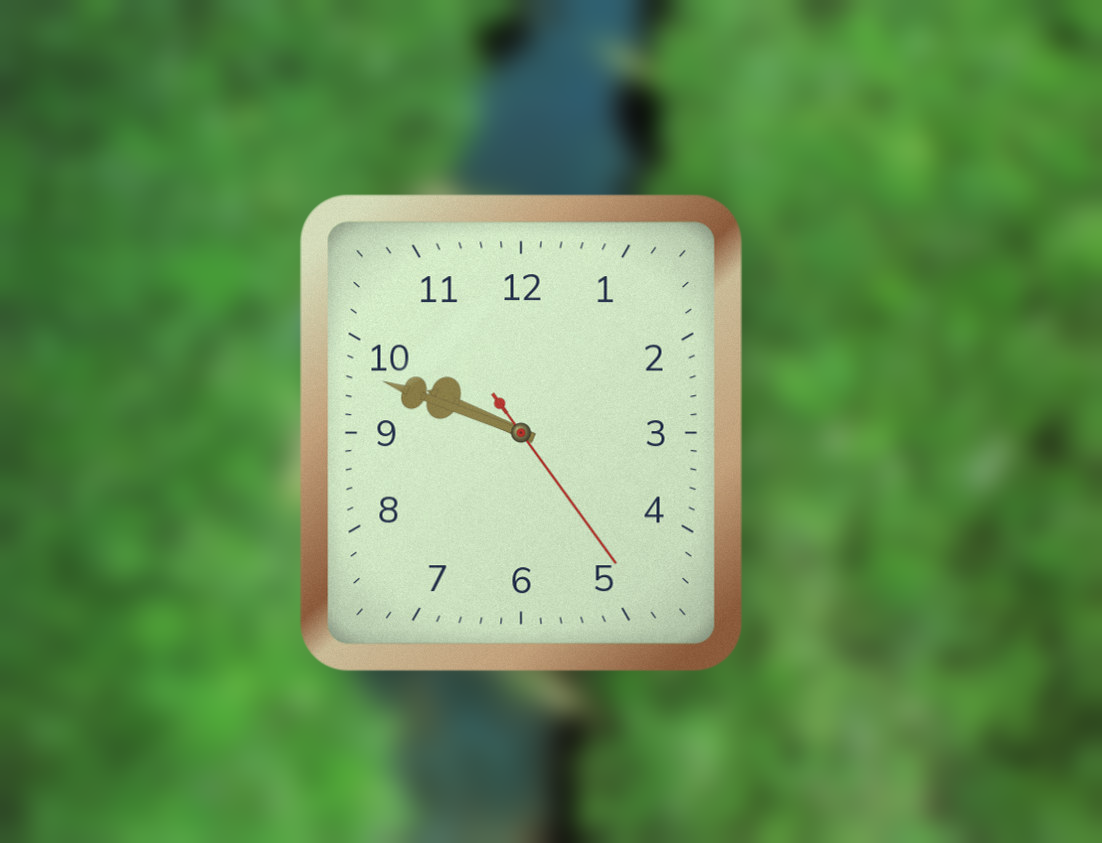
9:48:24
